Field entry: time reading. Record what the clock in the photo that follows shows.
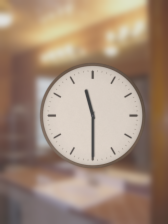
11:30
